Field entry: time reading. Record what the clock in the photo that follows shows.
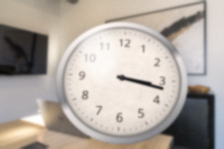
3:17
